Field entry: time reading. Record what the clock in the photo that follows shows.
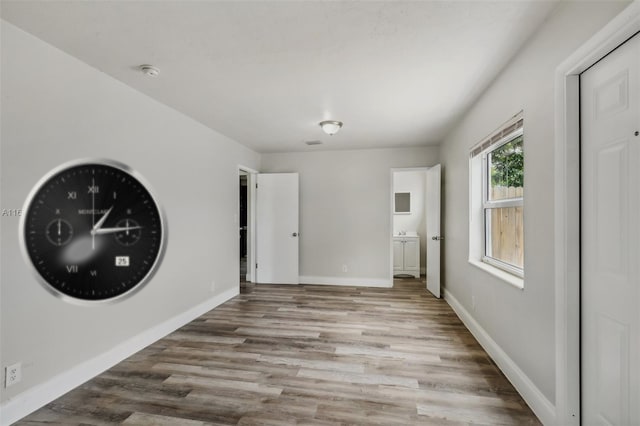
1:14
